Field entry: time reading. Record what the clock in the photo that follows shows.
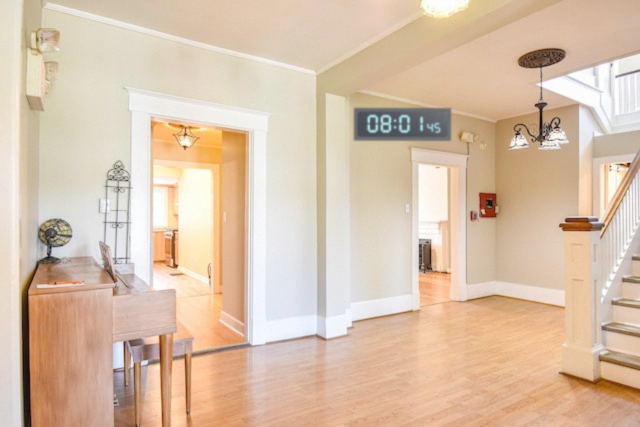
8:01
